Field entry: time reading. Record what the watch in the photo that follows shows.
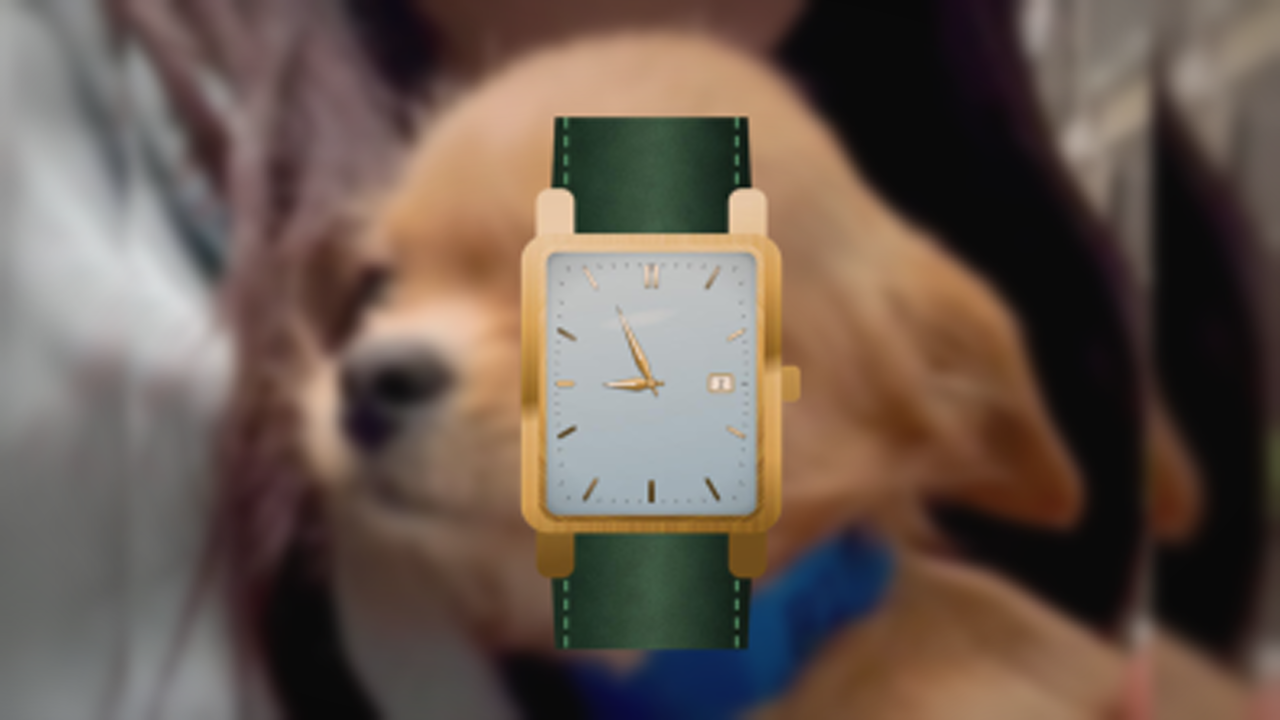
8:56
